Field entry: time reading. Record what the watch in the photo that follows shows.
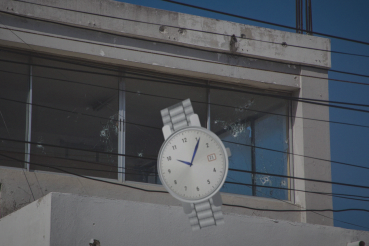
10:06
